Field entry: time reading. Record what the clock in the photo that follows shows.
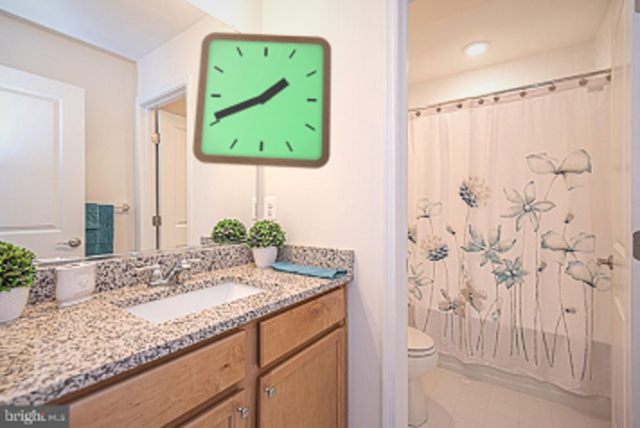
1:41
